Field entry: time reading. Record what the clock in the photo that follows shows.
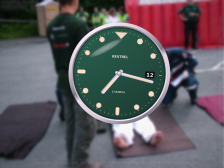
7:17
